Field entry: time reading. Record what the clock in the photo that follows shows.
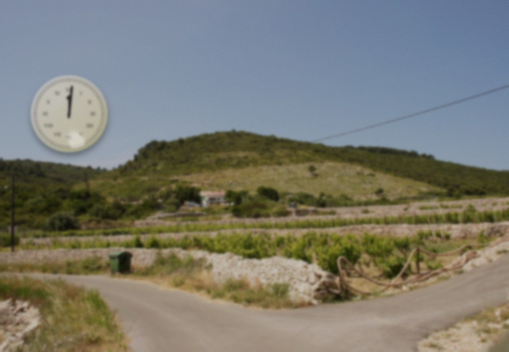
12:01
